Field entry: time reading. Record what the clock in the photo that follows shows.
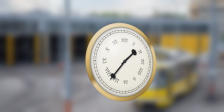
1:37
